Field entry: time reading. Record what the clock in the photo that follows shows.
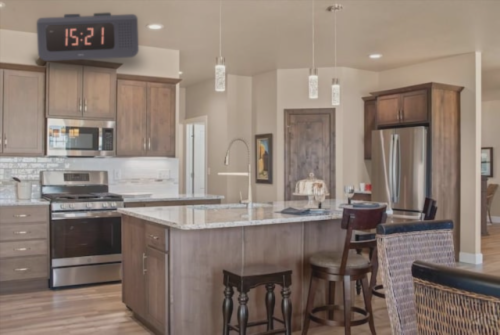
15:21
